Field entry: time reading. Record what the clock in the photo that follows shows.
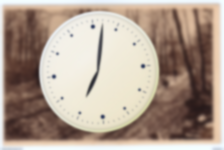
7:02
